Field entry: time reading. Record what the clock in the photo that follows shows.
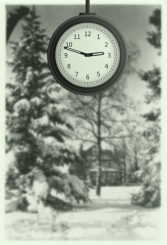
2:48
